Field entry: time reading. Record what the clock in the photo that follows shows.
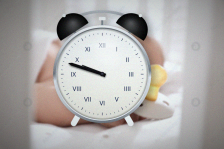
9:48
